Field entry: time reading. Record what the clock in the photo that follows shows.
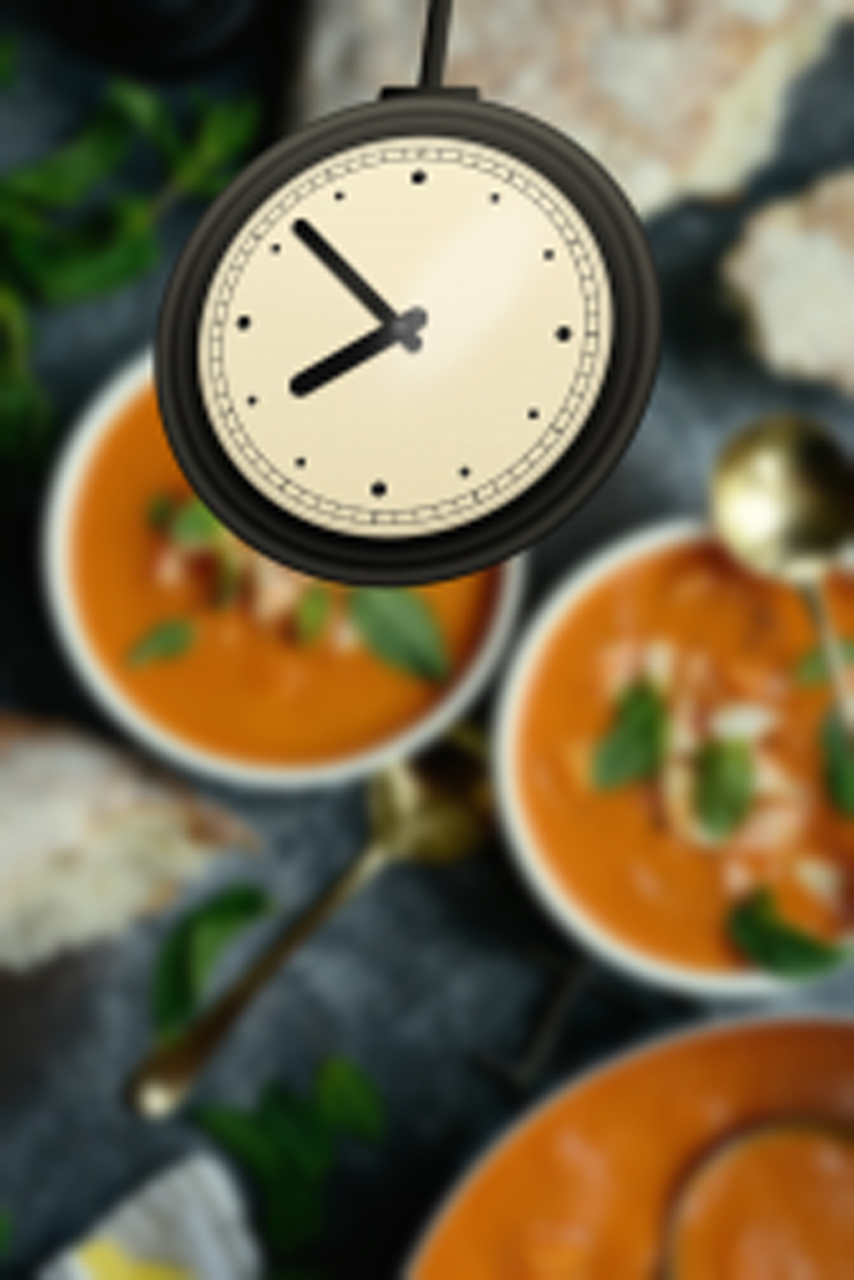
7:52
